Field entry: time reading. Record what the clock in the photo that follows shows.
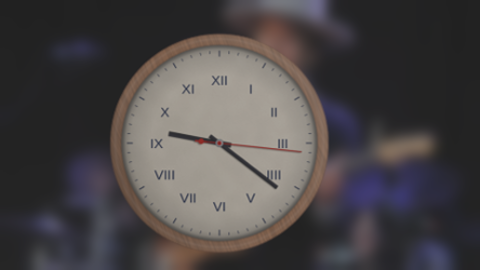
9:21:16
